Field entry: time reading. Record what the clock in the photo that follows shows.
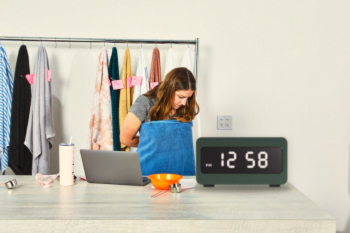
12:58
